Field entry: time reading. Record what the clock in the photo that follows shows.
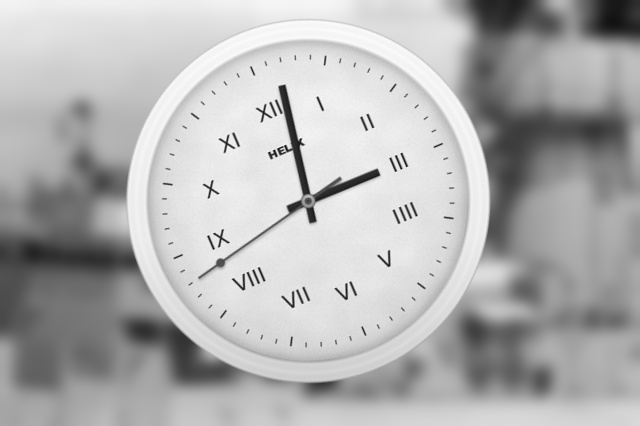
3:01:43
